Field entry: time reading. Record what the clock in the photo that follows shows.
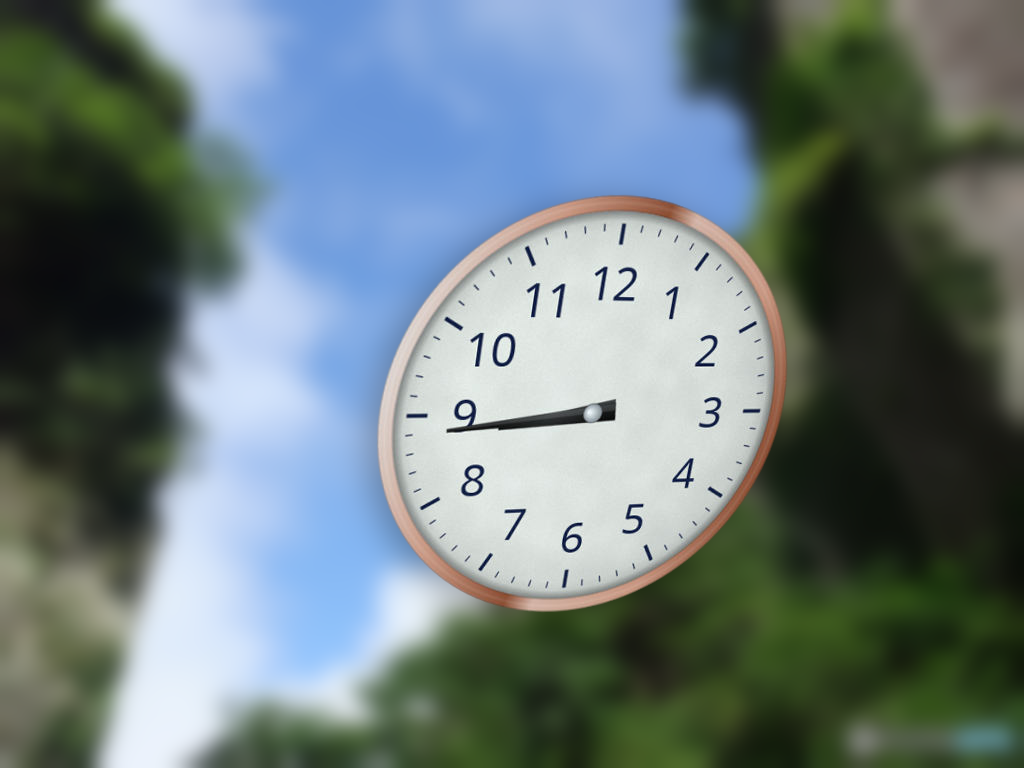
8:44
